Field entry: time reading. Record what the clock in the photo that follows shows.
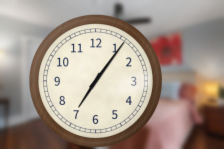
7:06
